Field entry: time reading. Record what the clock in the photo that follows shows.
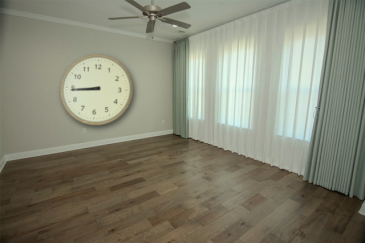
8:44
